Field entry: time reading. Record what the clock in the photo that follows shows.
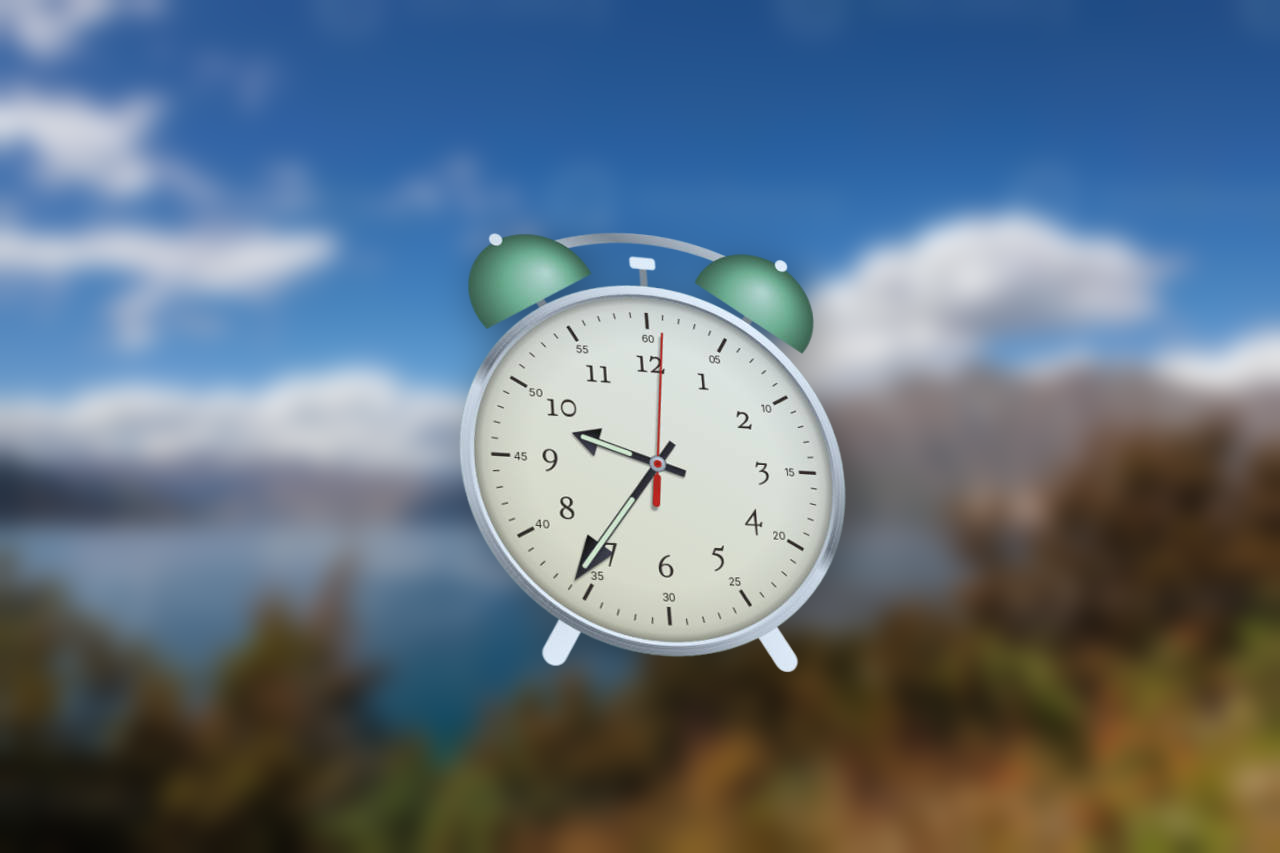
9:36:01
